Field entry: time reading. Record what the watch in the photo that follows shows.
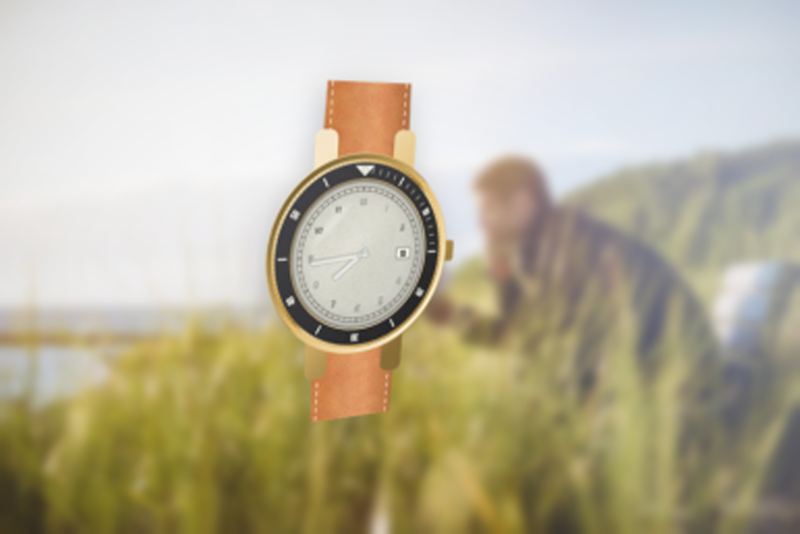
7:44
